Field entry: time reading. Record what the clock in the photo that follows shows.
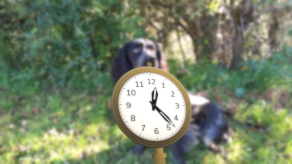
12:23
